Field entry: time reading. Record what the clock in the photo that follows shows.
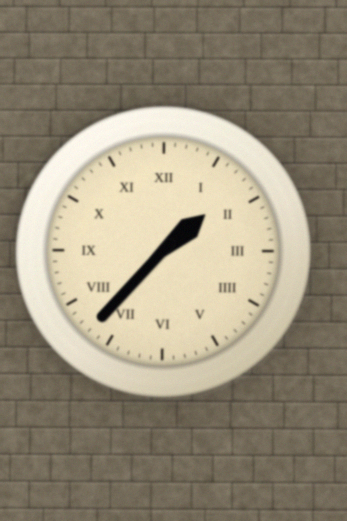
1:37
